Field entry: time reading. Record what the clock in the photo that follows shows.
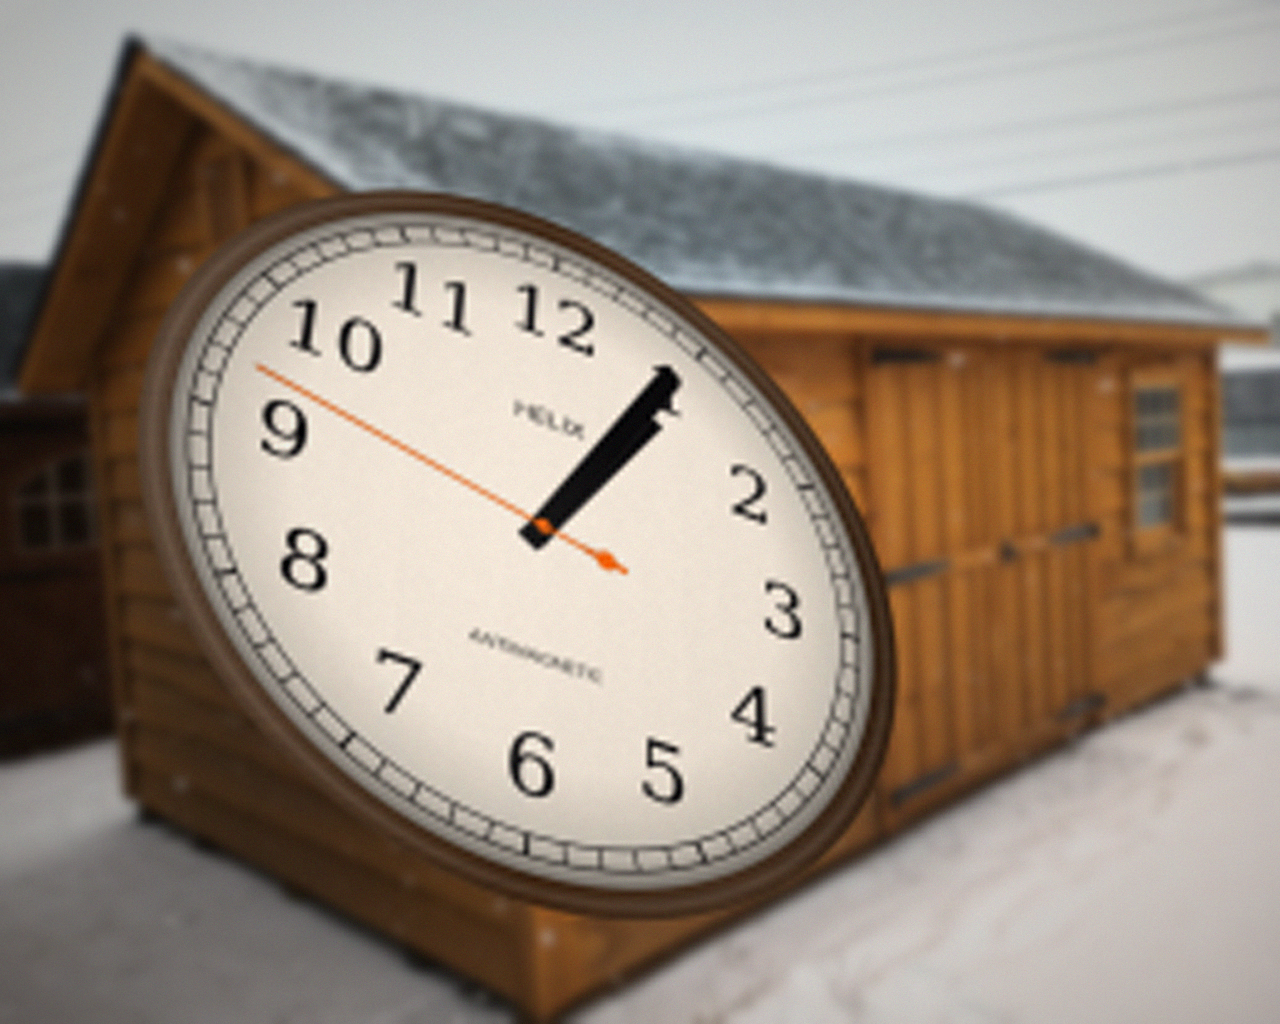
1:04:47
